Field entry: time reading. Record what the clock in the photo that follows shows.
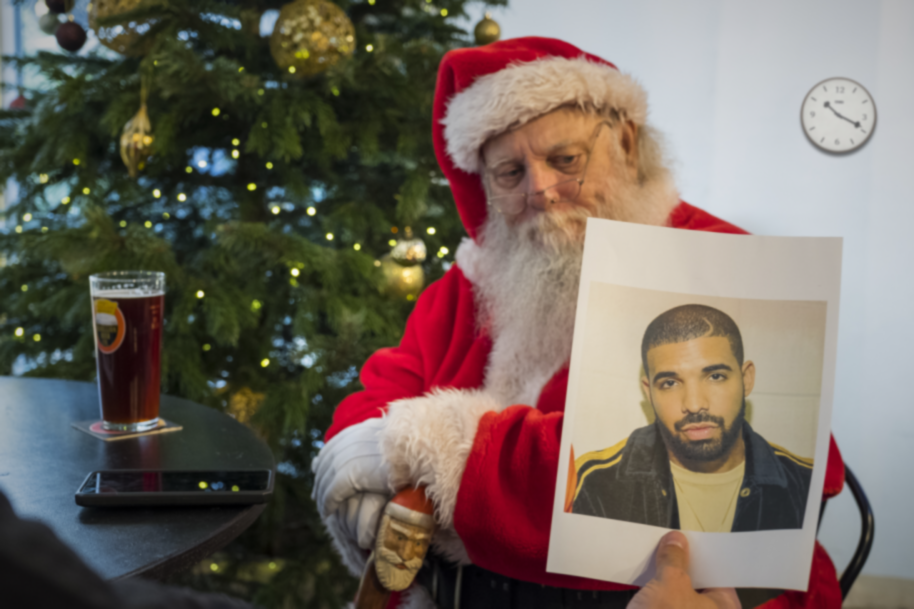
10:19
